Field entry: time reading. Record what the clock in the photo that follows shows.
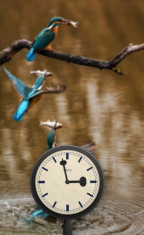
2:58
